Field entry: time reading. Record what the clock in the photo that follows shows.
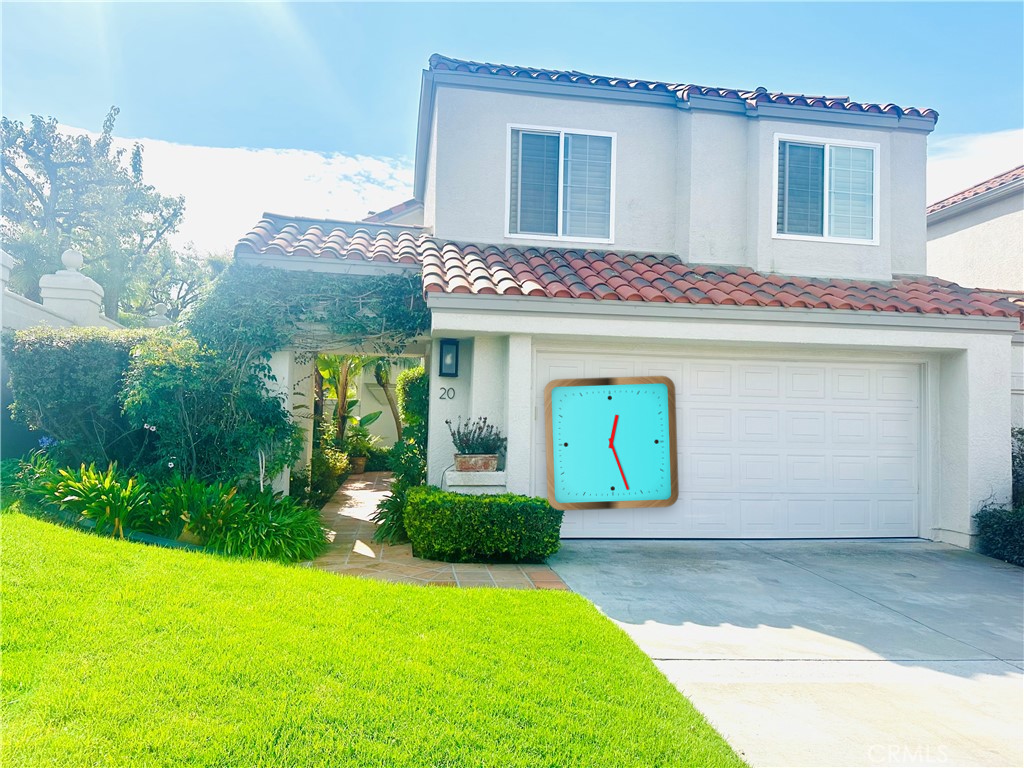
12:27
